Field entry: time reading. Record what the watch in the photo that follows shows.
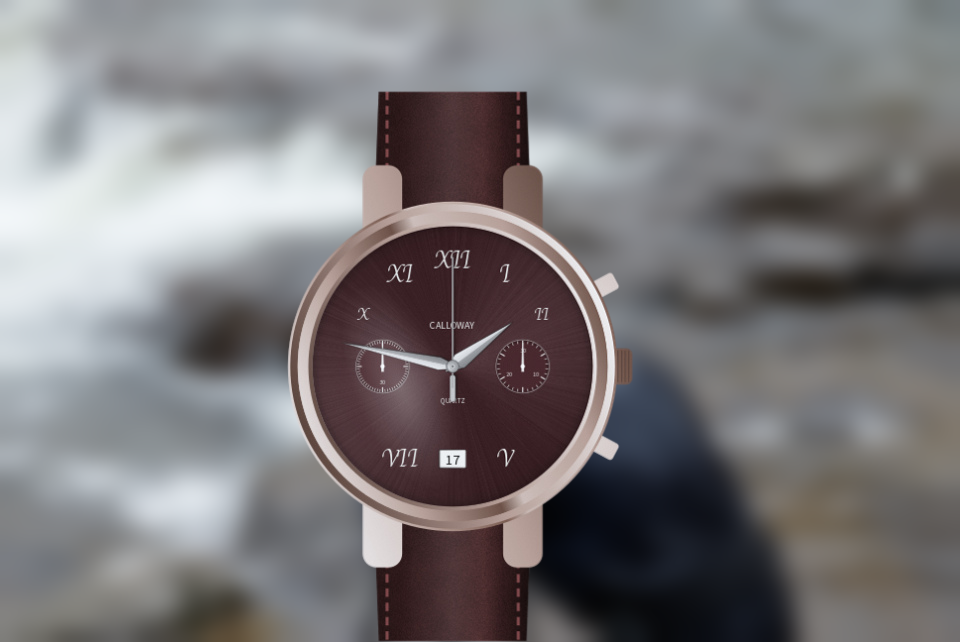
1:47
